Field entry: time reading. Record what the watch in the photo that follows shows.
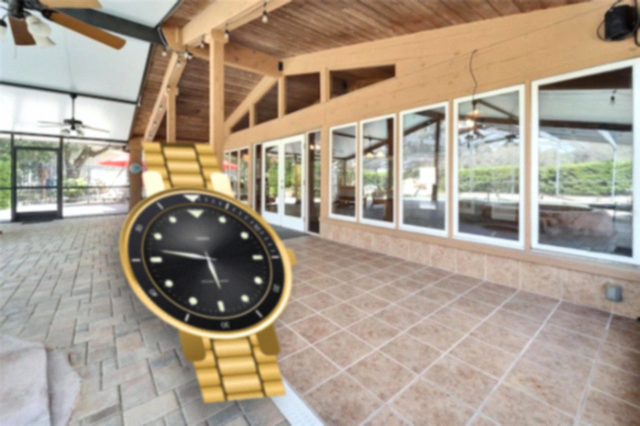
5:47
